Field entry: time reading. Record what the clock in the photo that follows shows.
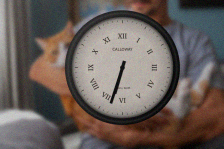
6:33
